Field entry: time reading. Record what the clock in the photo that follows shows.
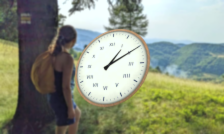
1:10
